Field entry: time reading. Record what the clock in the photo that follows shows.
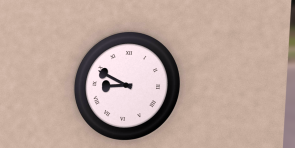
8:49
